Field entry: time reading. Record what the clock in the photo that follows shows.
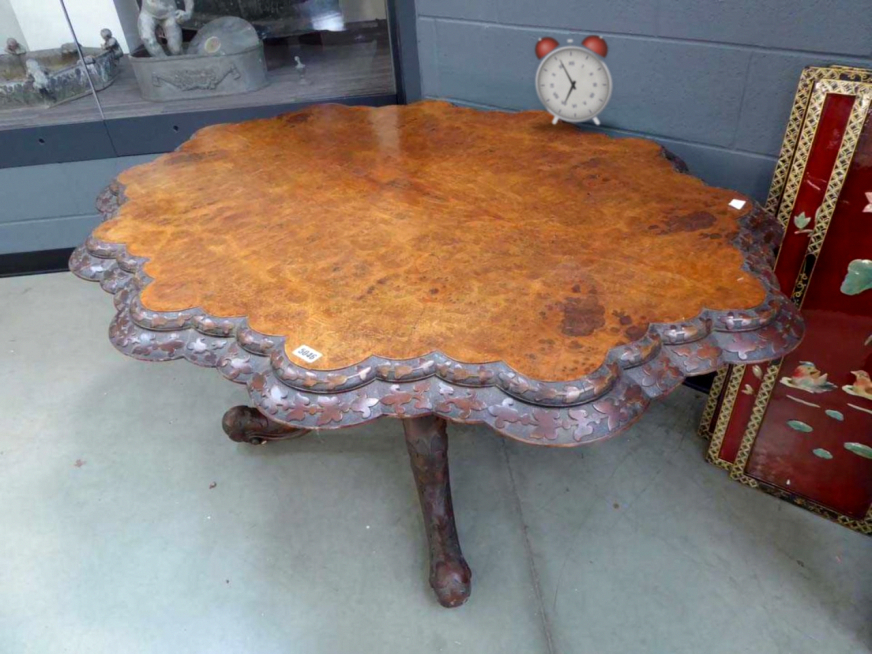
6:56
